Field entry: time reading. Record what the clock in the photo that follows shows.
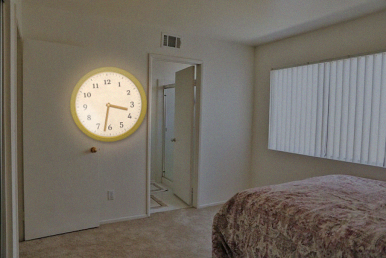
3:32
